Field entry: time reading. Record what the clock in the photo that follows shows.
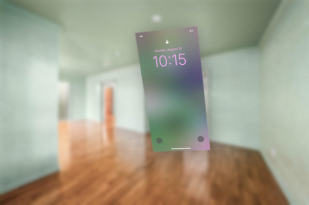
10:15
